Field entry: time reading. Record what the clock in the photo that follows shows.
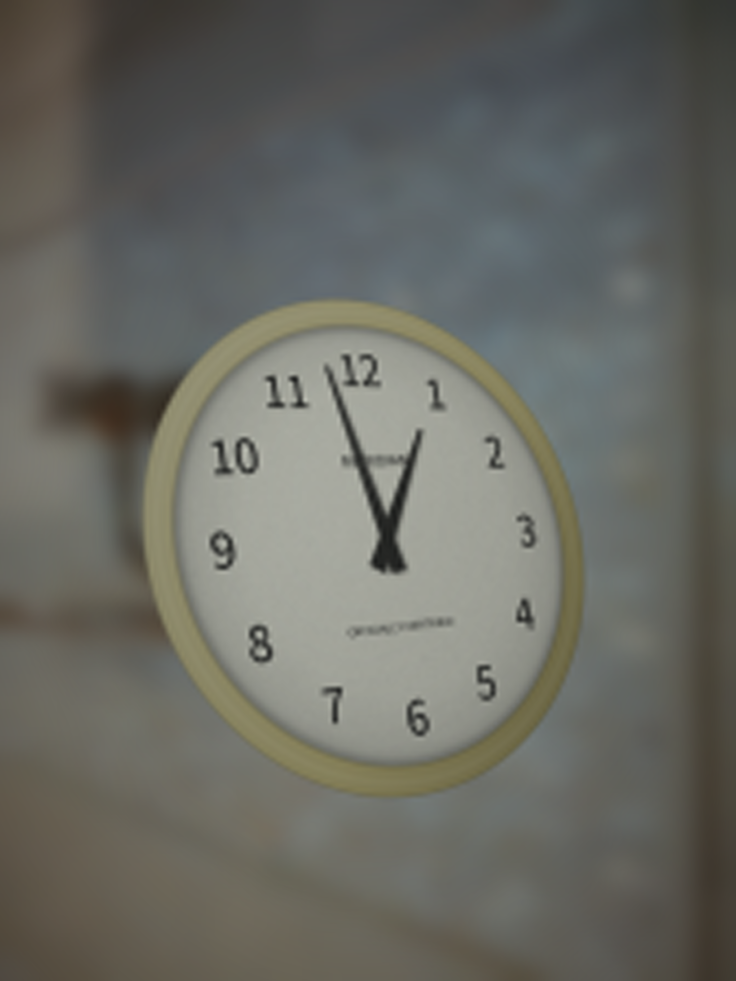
12:58
